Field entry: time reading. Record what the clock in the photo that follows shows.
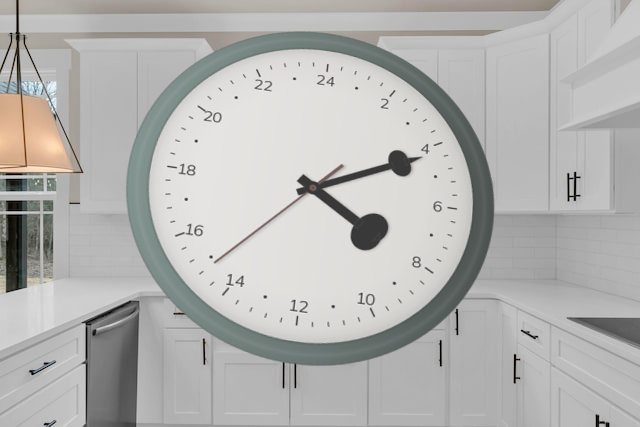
8:10:37
